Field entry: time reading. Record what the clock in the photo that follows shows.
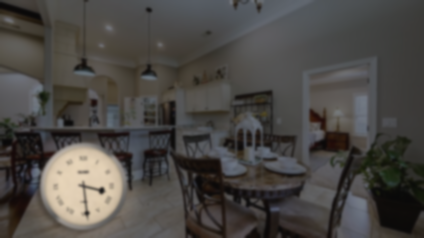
3:29
